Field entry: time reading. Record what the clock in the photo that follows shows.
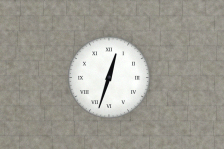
12:33
